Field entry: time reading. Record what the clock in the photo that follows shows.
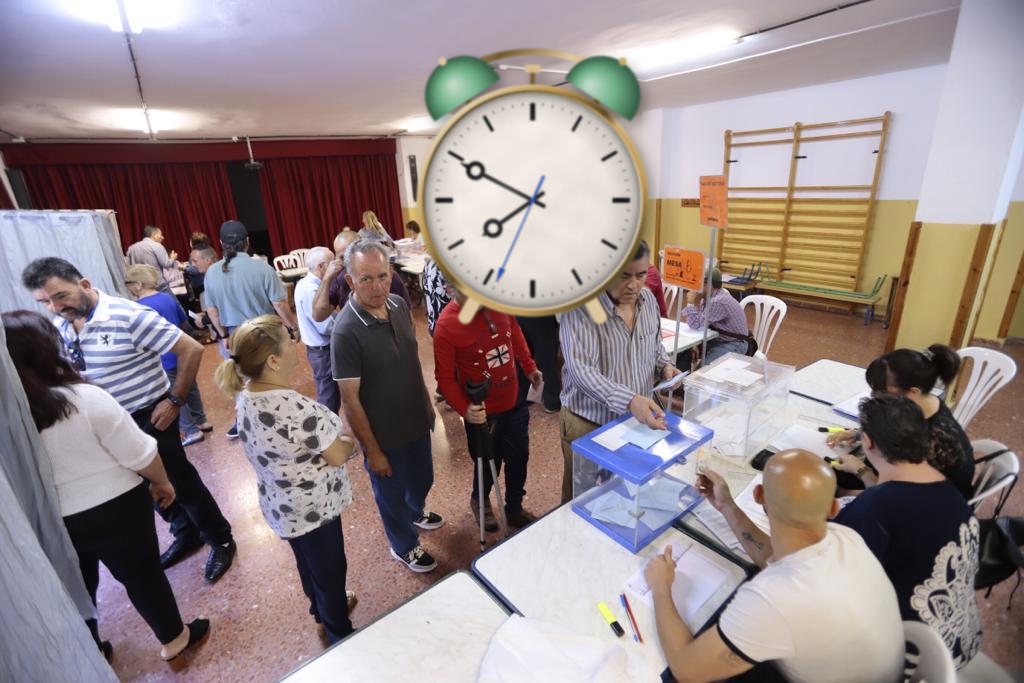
7:49:34
